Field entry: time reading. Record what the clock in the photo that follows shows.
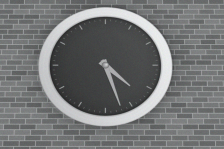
4:27
